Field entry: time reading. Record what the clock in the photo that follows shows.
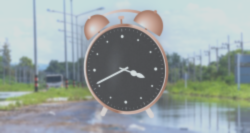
3:41
